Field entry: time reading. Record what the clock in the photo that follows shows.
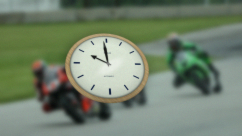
9:59
